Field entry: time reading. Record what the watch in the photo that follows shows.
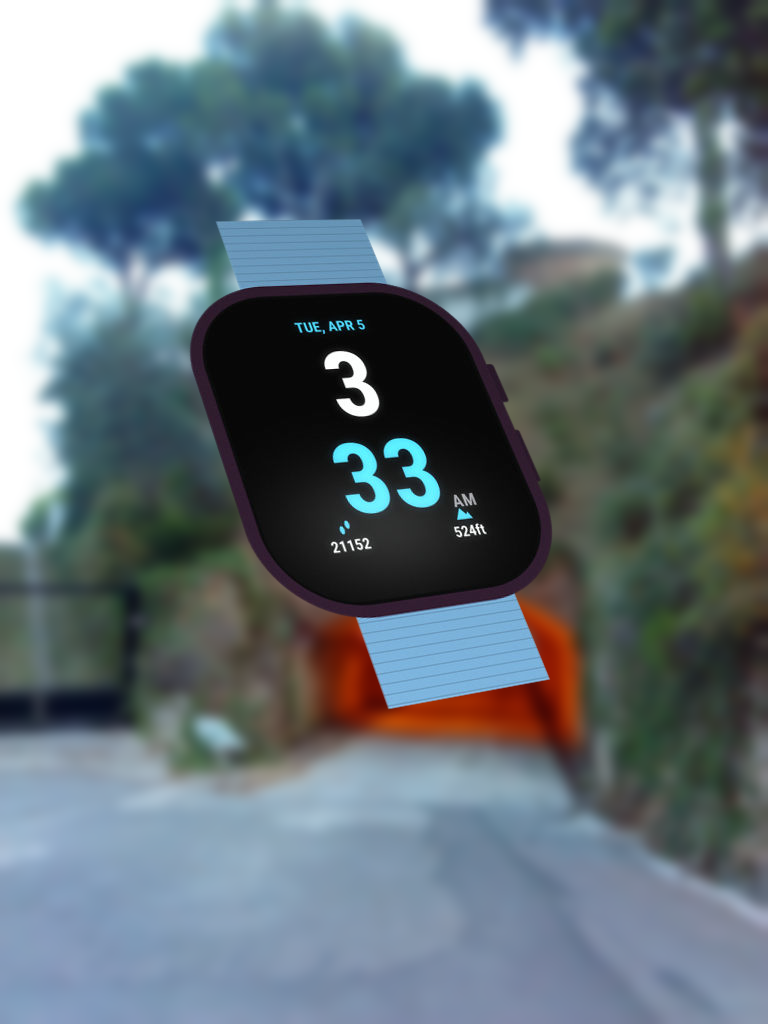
3:33
